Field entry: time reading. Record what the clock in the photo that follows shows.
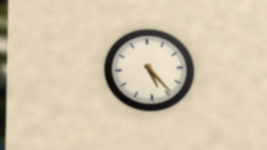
5:24
